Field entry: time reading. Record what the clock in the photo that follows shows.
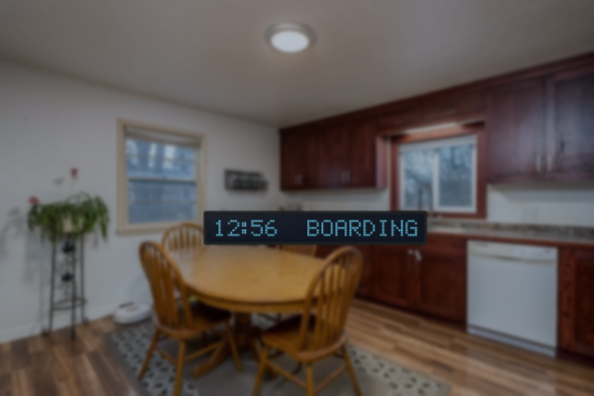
12:56
